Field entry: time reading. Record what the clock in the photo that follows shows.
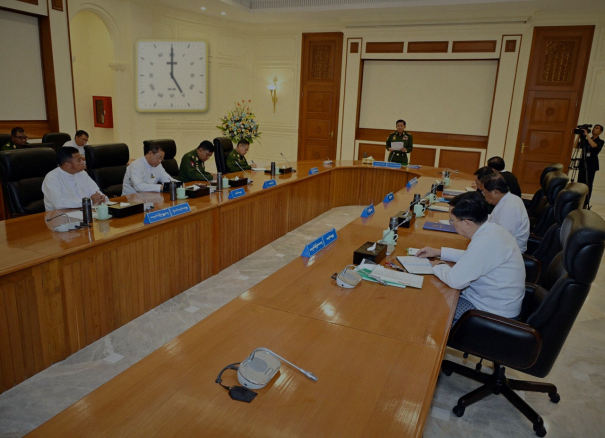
5:00
